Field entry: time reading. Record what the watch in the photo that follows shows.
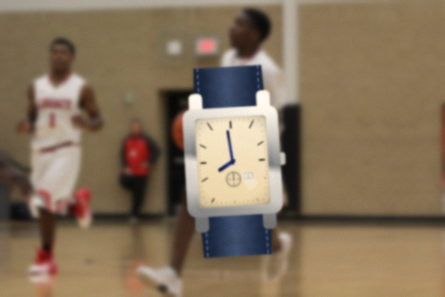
7:59
